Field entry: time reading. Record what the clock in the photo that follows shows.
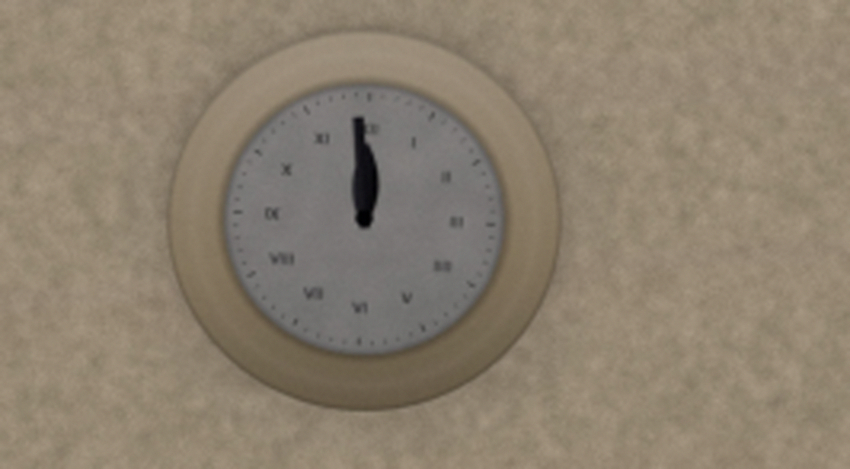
11:59
